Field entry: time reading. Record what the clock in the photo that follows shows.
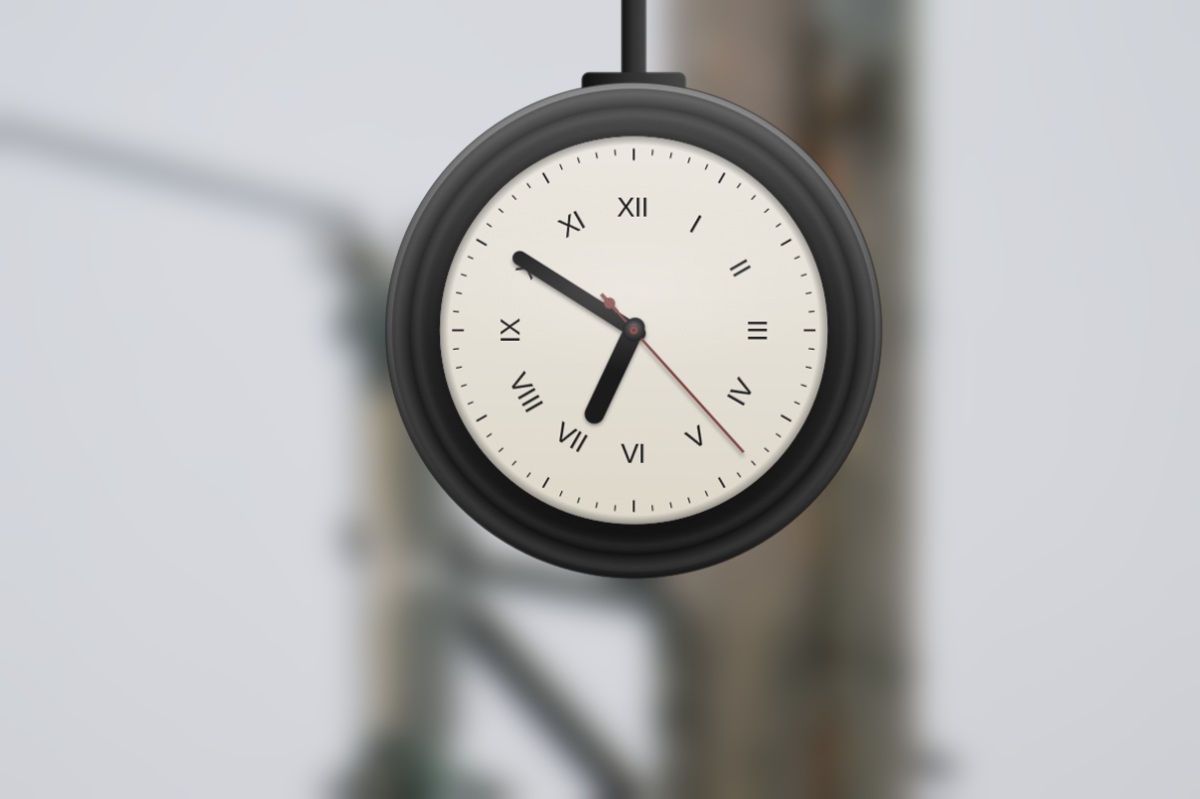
6:50:23
